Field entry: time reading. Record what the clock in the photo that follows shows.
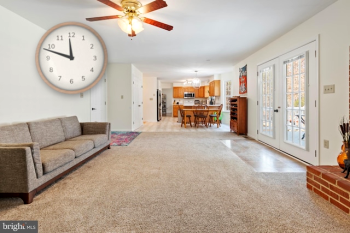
11:48
